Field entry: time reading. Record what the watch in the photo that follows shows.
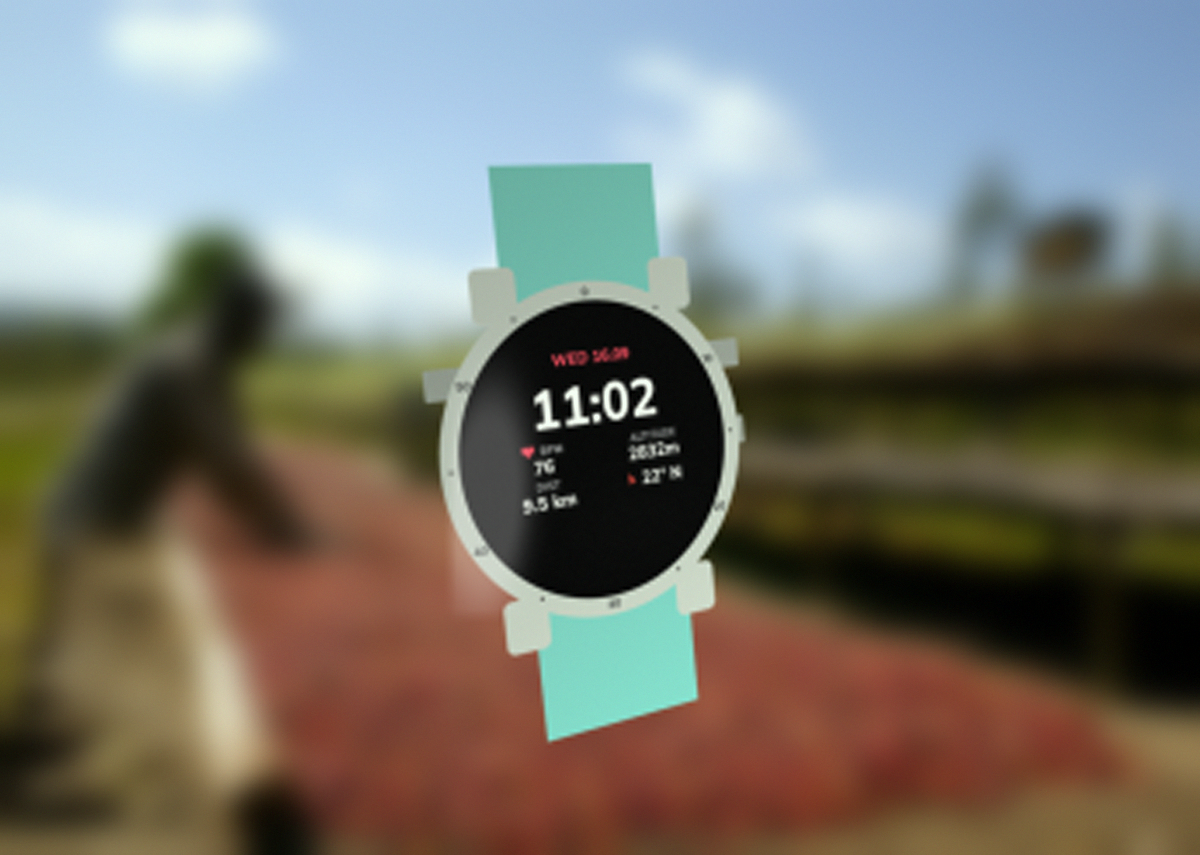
11:02
